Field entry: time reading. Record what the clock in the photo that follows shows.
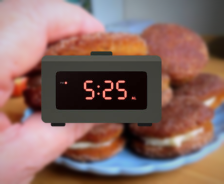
5:25
